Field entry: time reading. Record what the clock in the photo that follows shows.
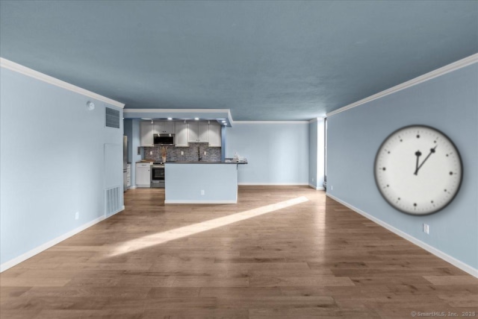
12:06
